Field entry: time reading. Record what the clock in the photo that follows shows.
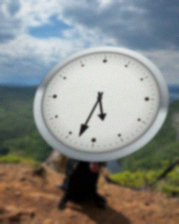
5:33
